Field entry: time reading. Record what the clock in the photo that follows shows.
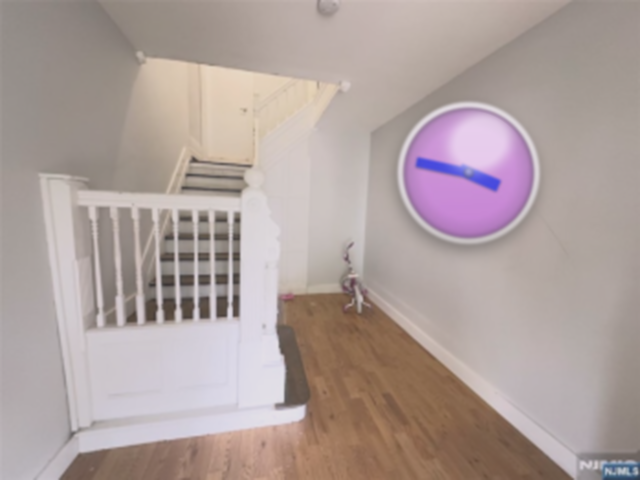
3:47
